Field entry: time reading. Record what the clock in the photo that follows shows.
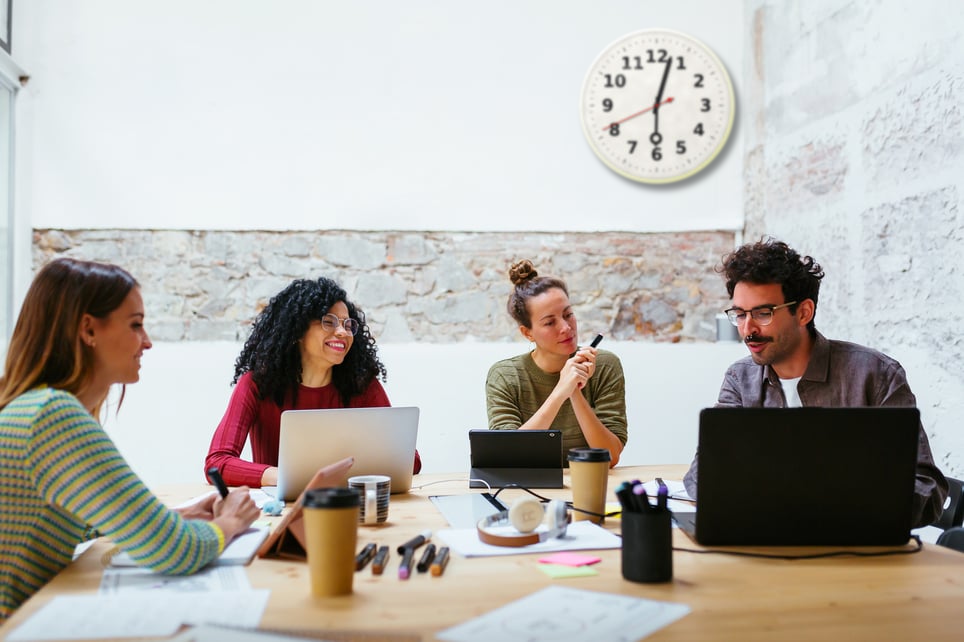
6:02:41
